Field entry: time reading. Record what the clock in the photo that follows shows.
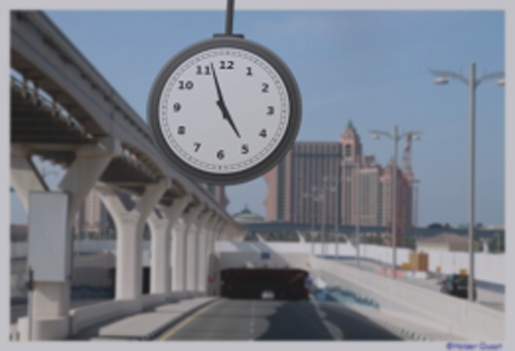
4:57
